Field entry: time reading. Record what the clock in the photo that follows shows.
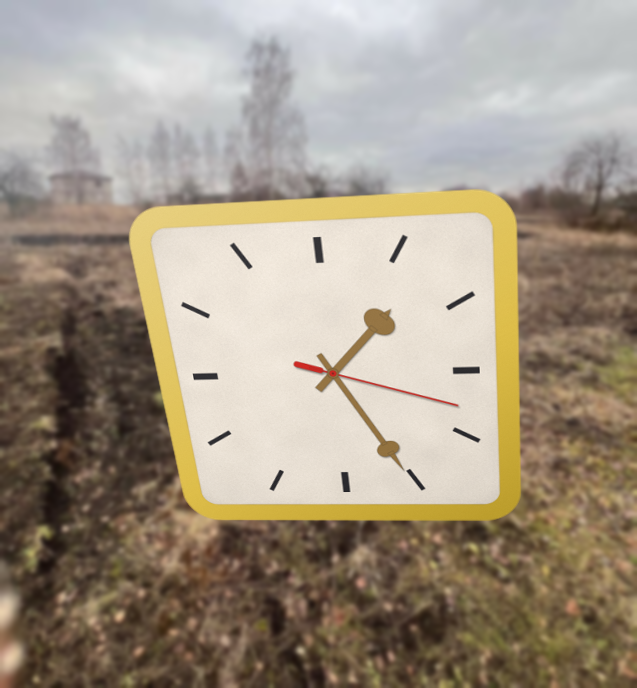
1:25:18
